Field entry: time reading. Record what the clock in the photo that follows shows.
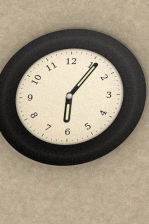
6:06
